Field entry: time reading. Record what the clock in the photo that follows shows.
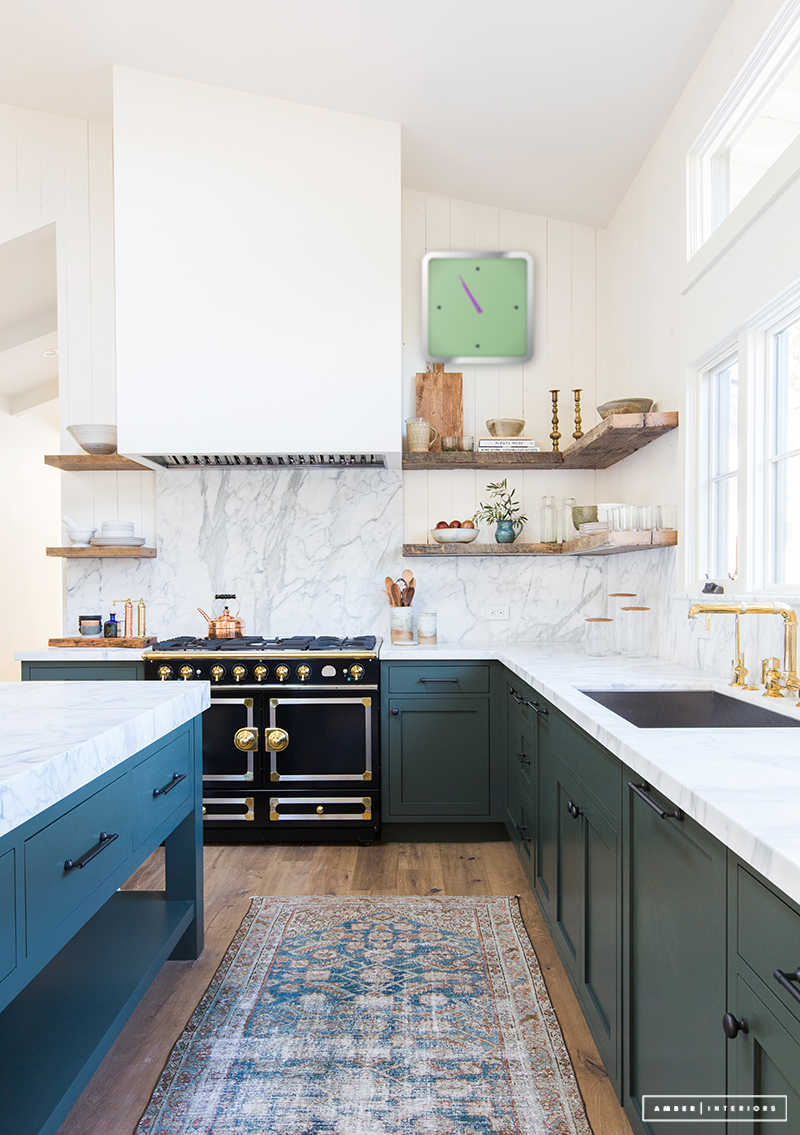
10:55
